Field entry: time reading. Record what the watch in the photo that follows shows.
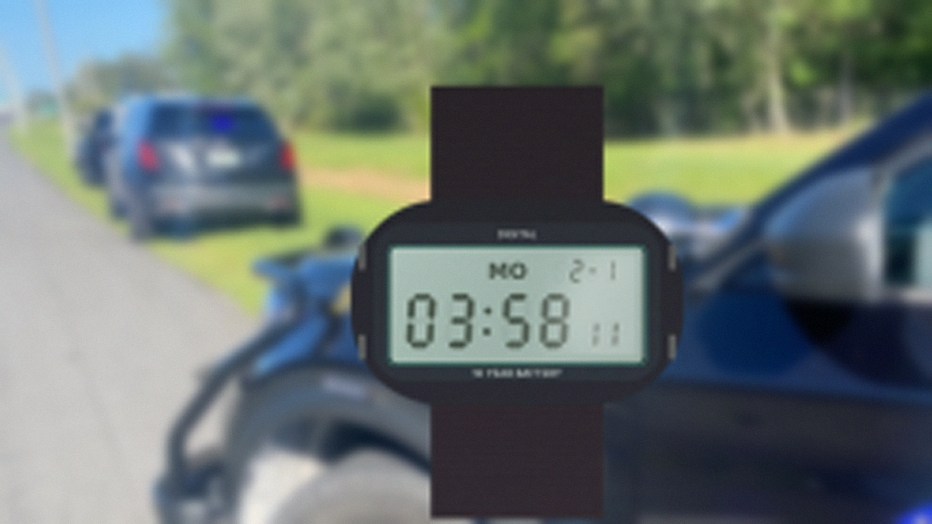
3:58:11
